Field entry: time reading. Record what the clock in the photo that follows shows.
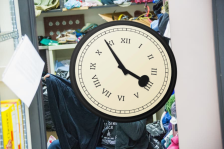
3:54
